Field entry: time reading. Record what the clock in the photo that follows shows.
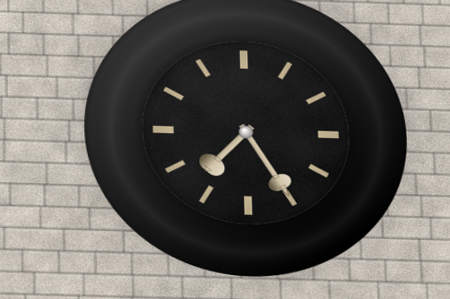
7:25
